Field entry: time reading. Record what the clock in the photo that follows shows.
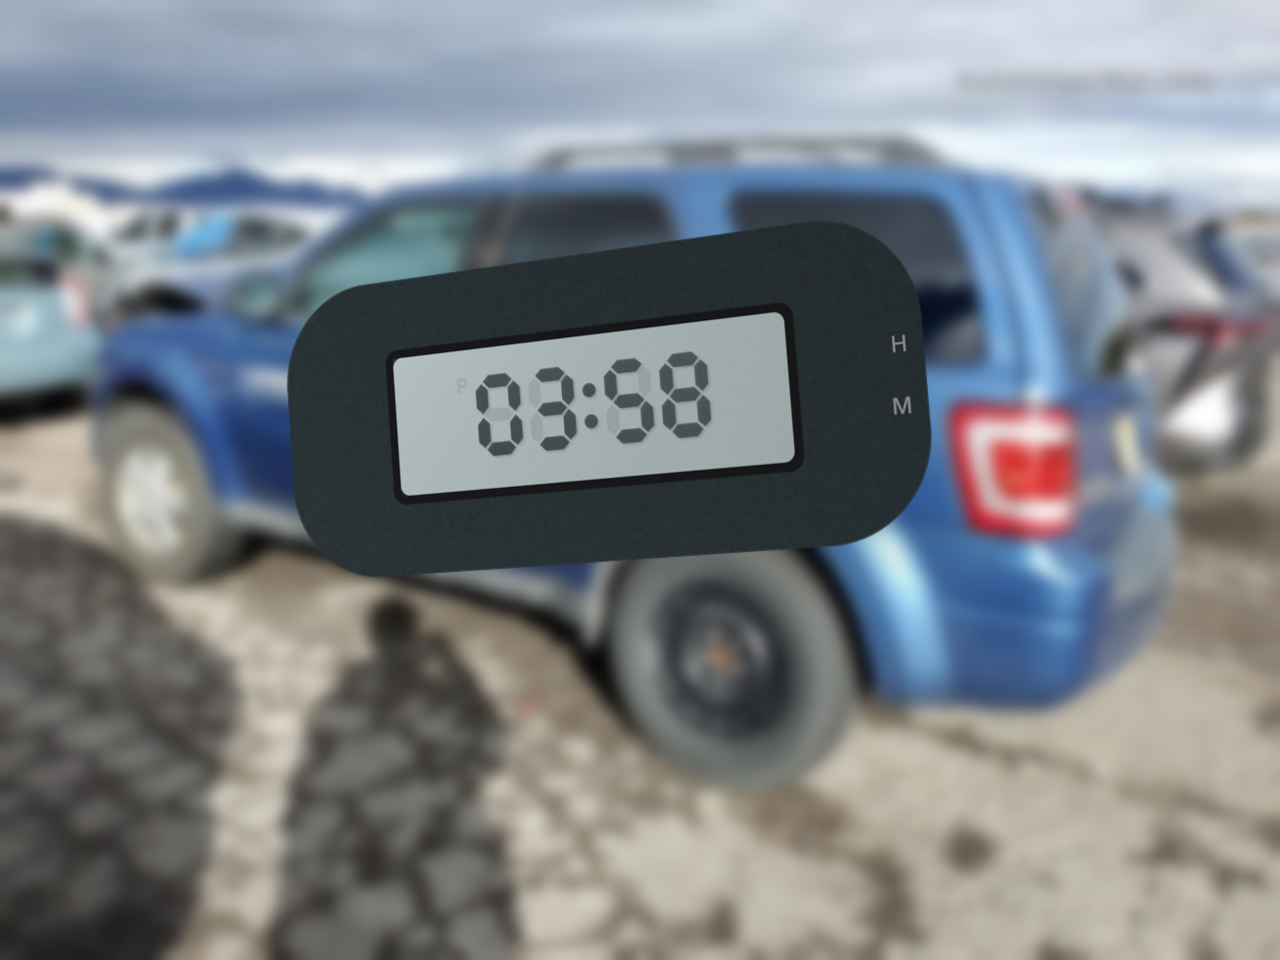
3:58
